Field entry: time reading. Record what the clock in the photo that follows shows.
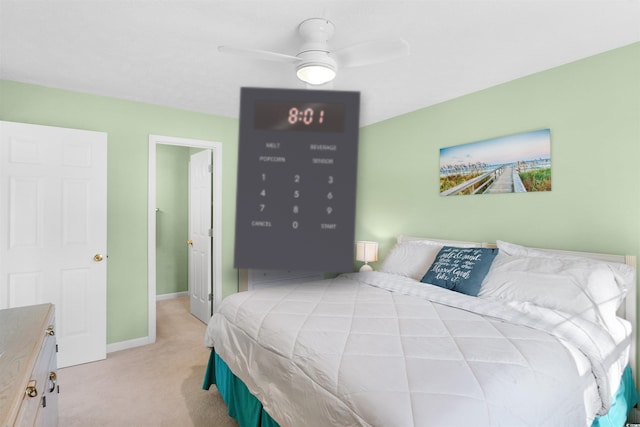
8:01
